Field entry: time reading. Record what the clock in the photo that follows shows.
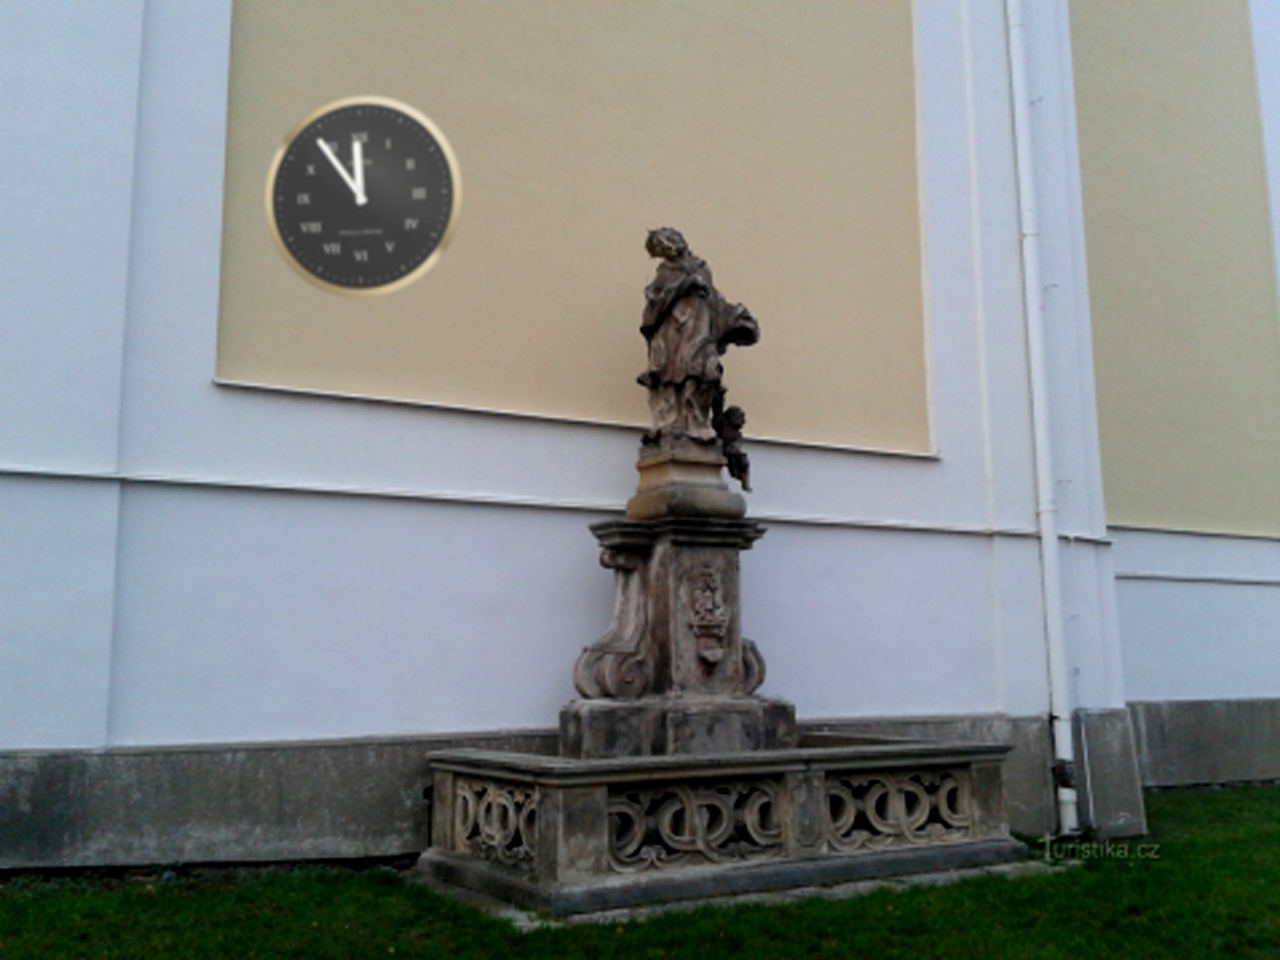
11:54
